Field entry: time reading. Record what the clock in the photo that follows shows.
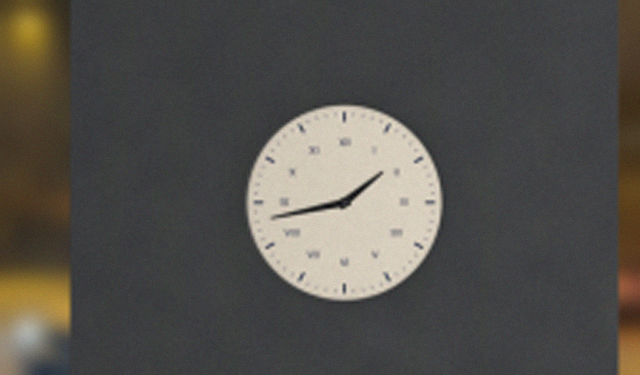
1:43
